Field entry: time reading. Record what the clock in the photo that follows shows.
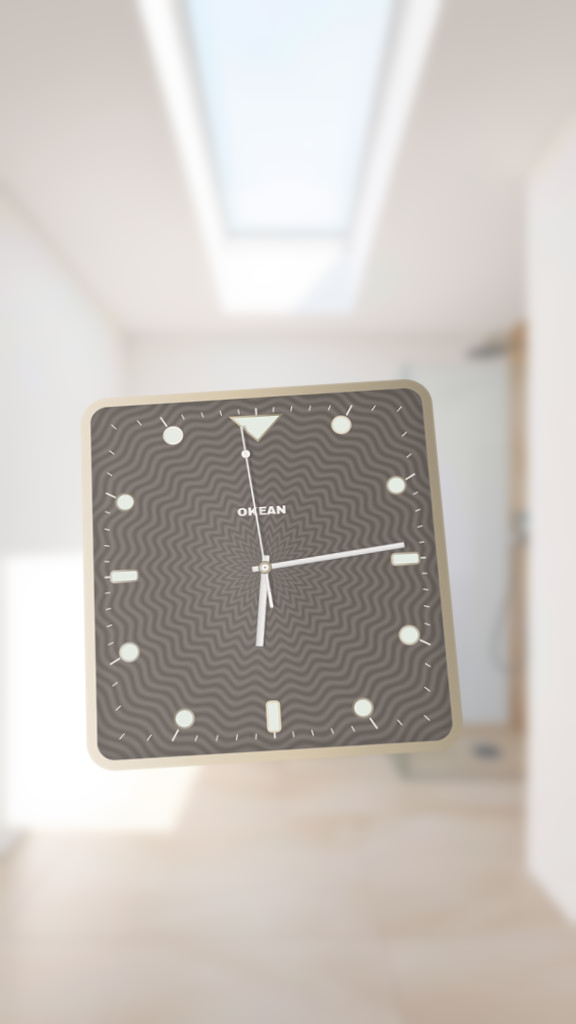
6:13:59
